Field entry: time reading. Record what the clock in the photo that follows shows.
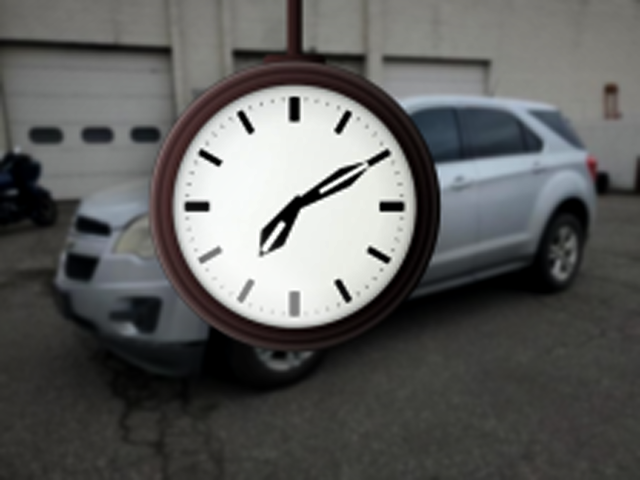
7:10
